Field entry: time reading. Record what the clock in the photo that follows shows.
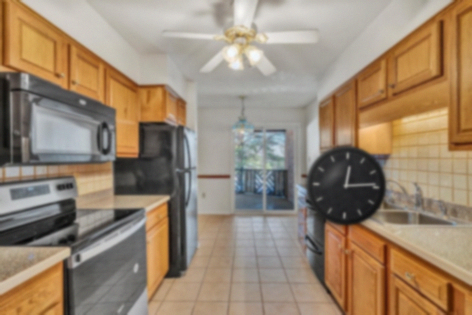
12:14
